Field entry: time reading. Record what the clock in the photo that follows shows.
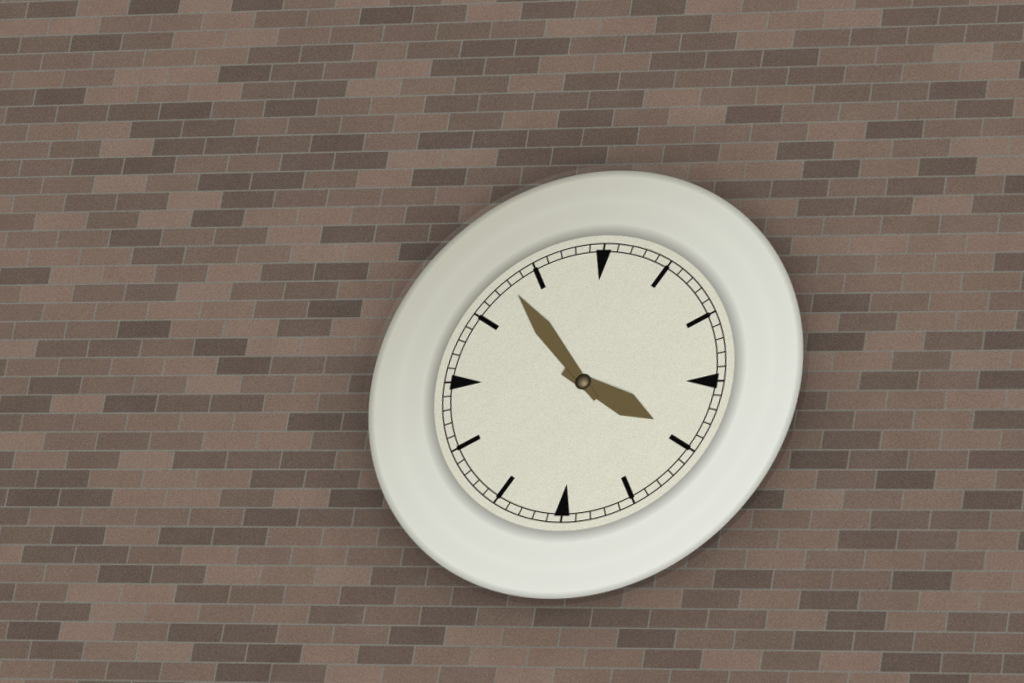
3:53
